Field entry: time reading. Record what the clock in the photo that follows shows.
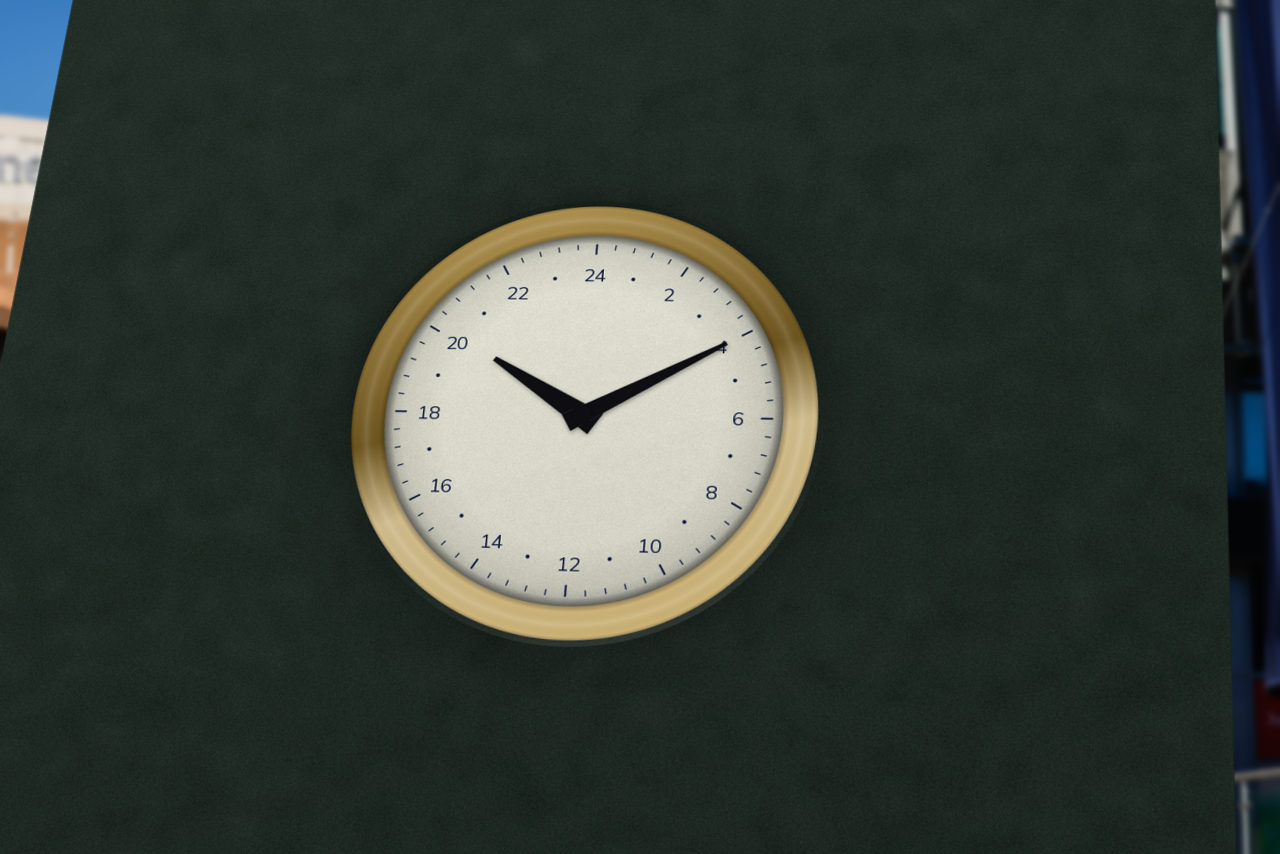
20:10
